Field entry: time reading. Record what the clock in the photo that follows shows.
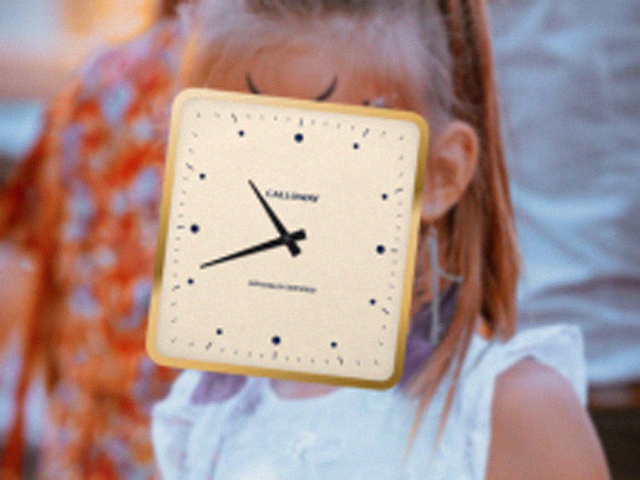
10:41
